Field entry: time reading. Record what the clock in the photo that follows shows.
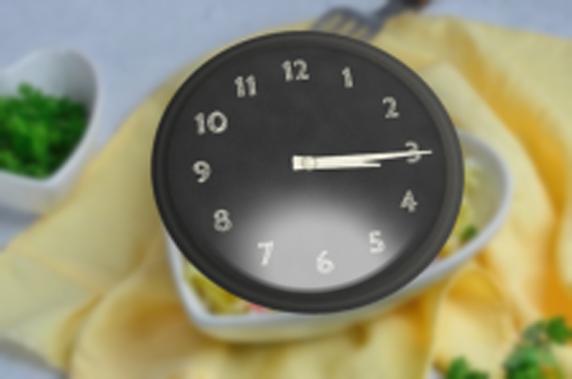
3:15
